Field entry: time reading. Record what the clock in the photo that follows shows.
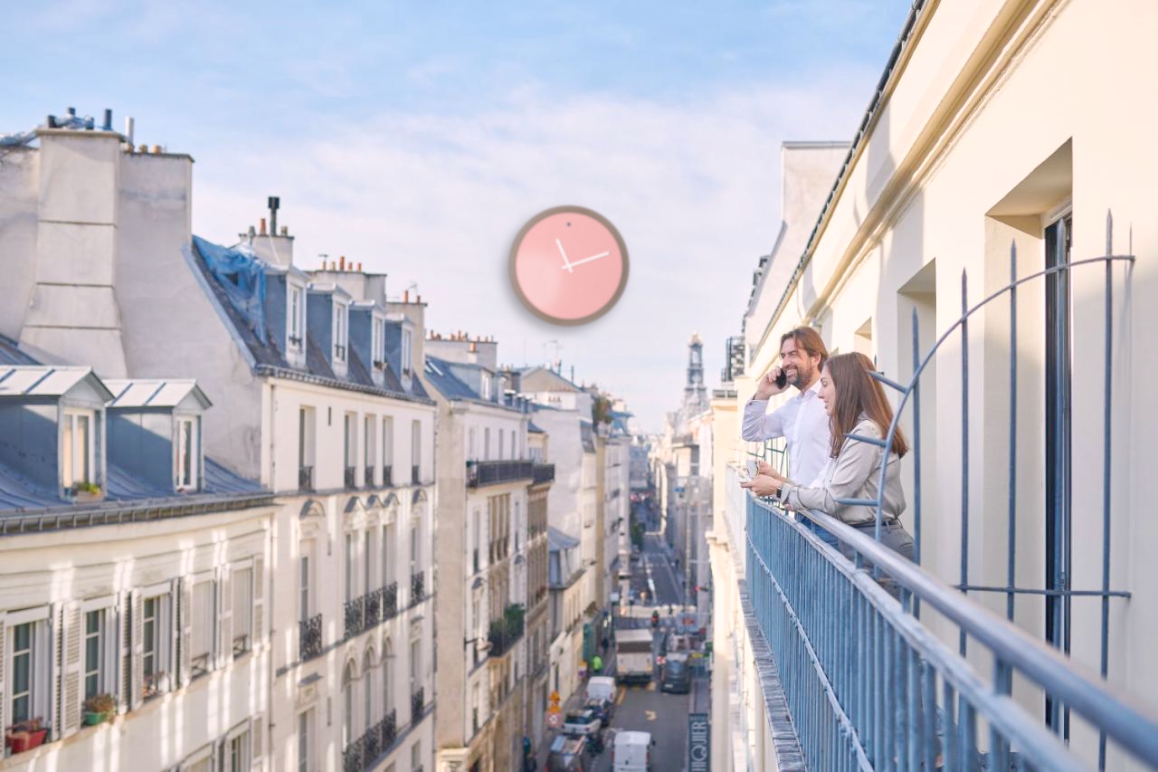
11:12
